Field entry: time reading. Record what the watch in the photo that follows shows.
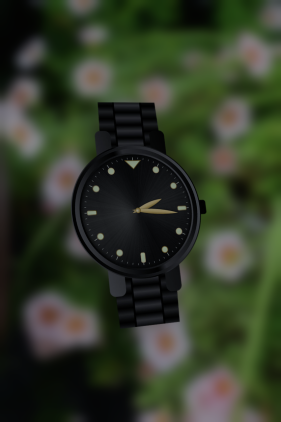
2:16
